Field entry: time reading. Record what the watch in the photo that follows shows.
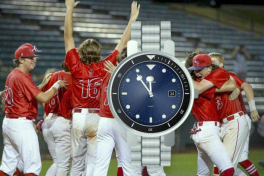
11:54
